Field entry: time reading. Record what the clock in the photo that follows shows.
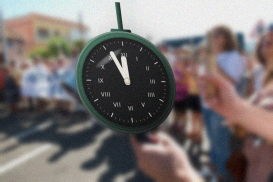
11:56
